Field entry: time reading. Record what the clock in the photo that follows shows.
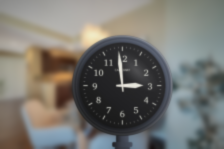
2:59
